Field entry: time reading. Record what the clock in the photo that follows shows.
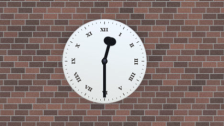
12:30
